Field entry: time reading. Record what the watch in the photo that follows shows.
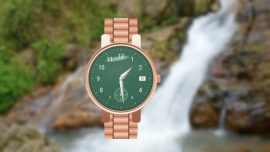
1:29
